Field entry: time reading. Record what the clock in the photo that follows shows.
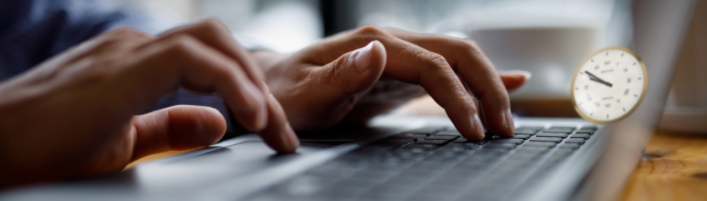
9:51
